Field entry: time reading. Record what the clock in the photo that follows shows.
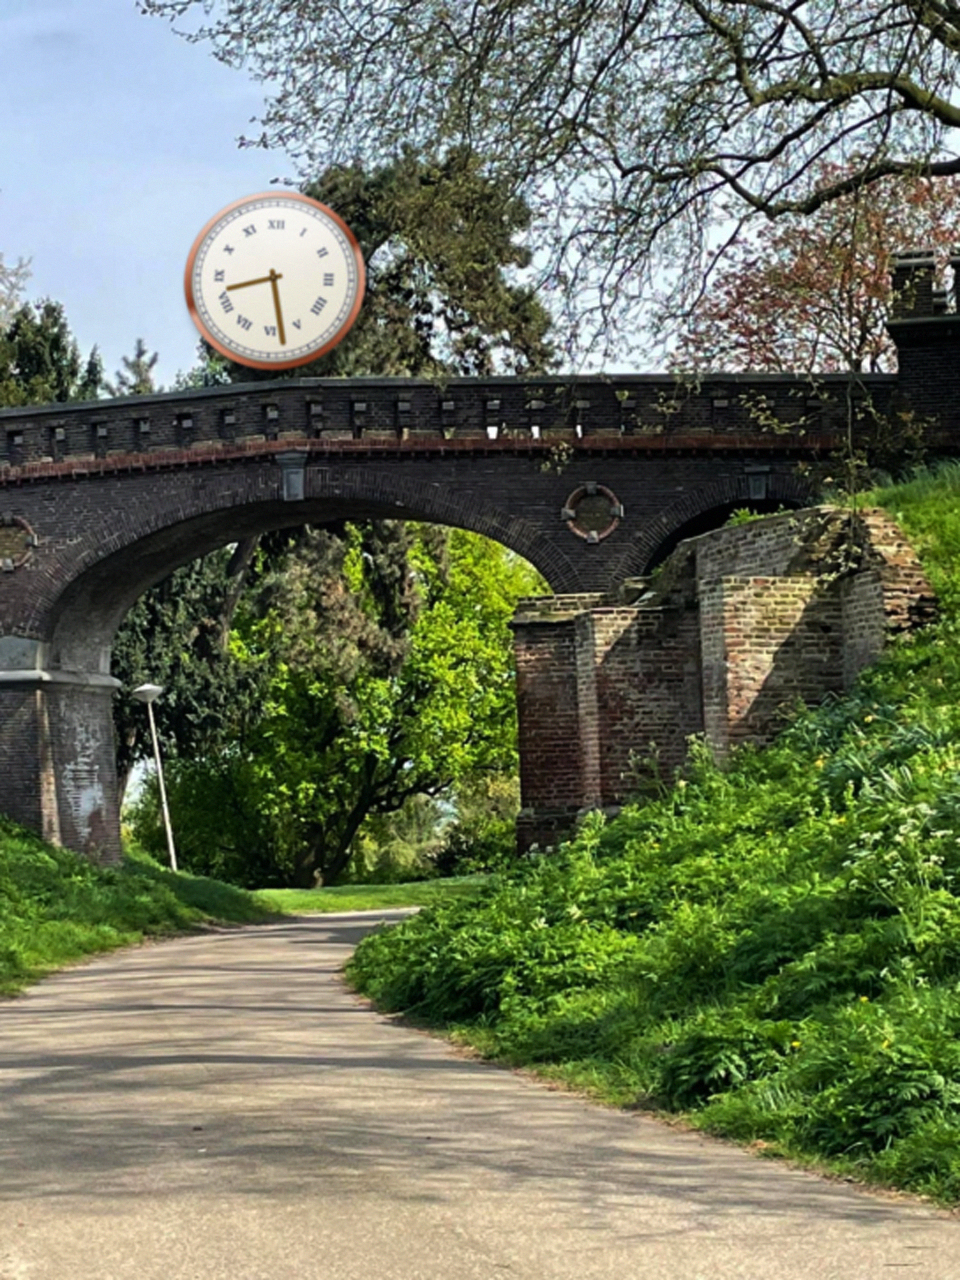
8:28
